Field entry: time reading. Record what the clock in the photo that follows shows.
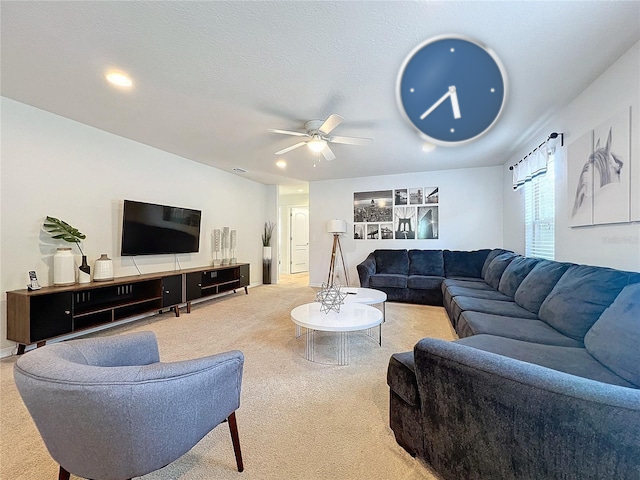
5:38
